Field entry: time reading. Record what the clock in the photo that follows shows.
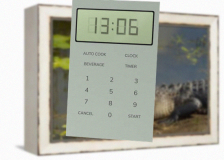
13:06
